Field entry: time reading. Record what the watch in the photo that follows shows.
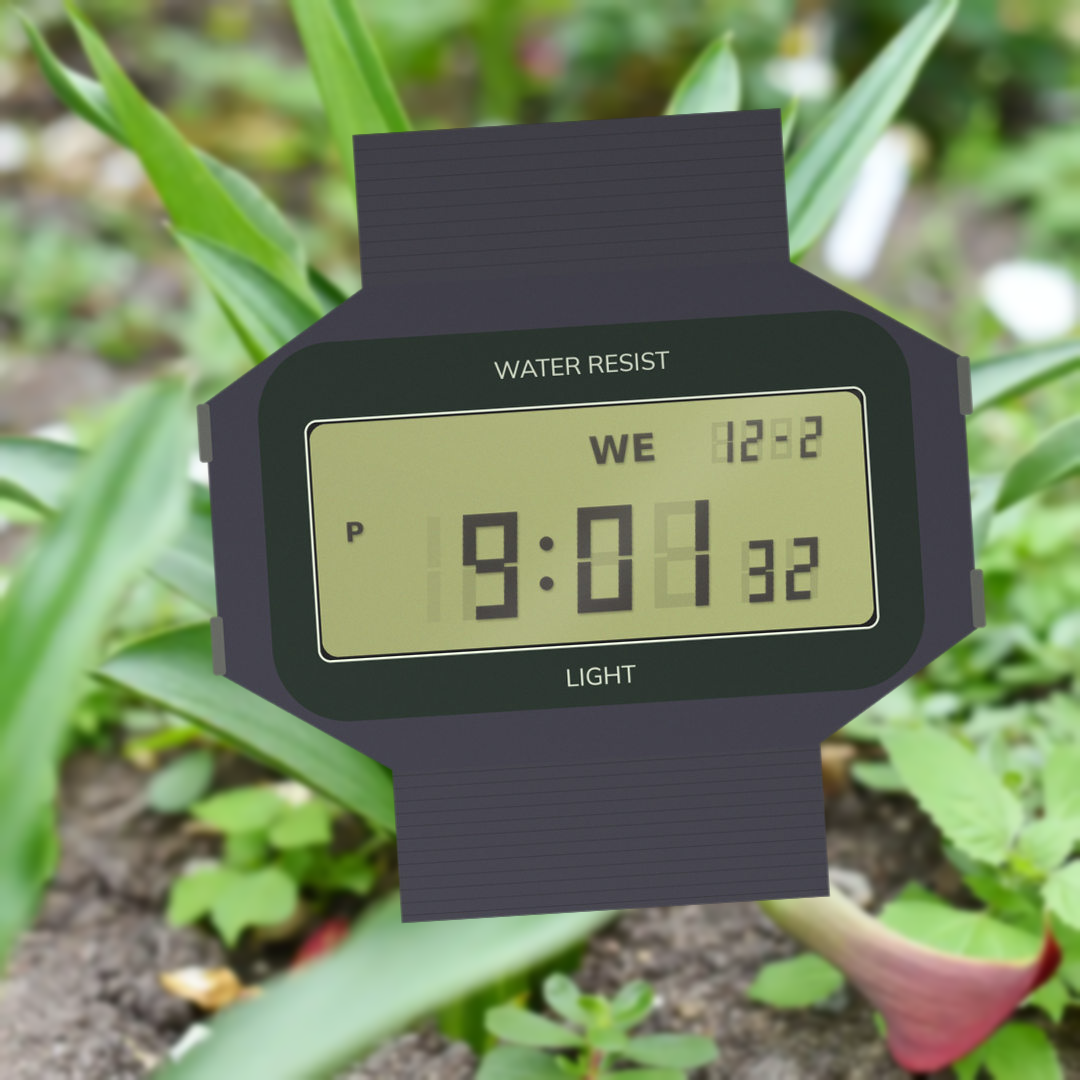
9:01:32
